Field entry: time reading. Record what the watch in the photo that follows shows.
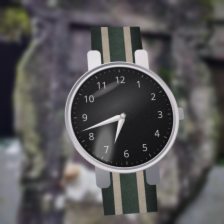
6:42
